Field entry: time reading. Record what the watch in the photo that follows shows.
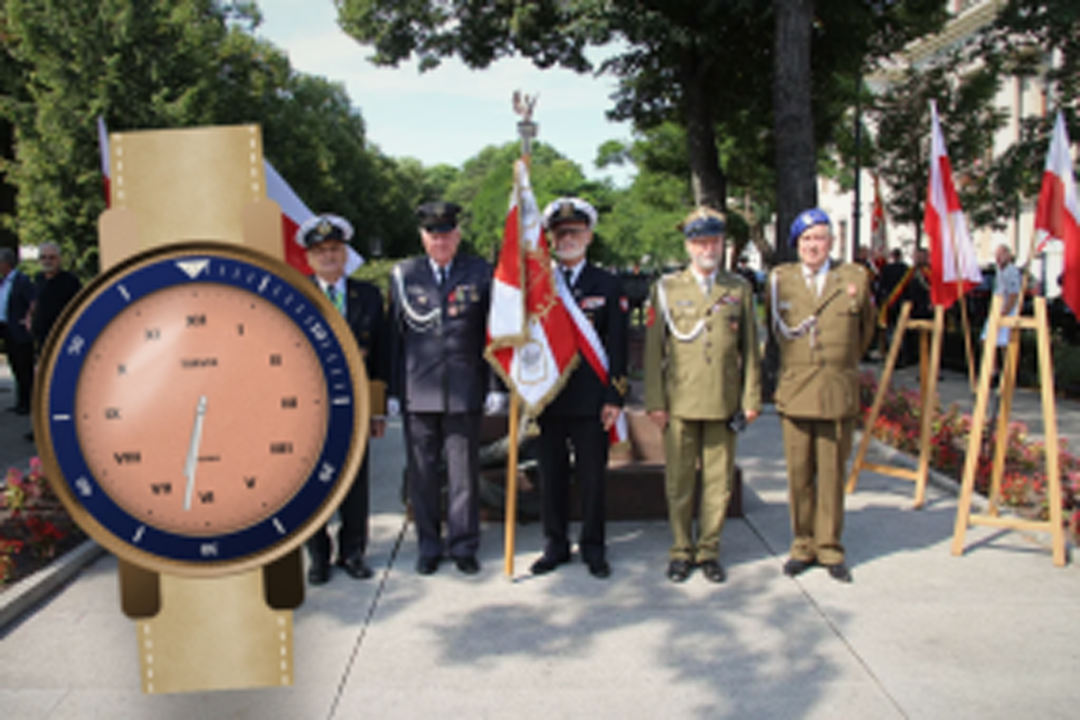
6:32
